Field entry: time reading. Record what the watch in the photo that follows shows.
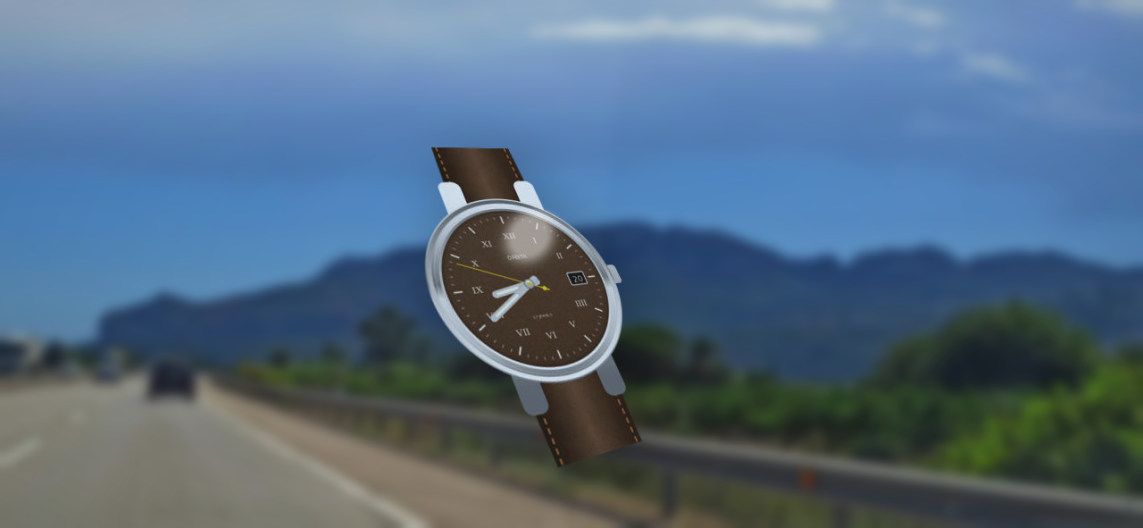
8:39:49
